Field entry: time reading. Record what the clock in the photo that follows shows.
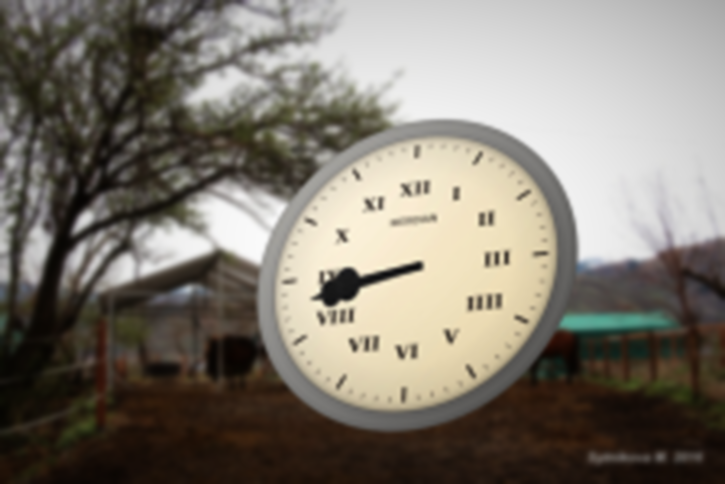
8:43
